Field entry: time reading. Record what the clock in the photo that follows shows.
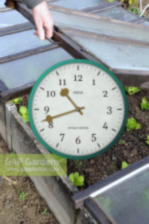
10:42
